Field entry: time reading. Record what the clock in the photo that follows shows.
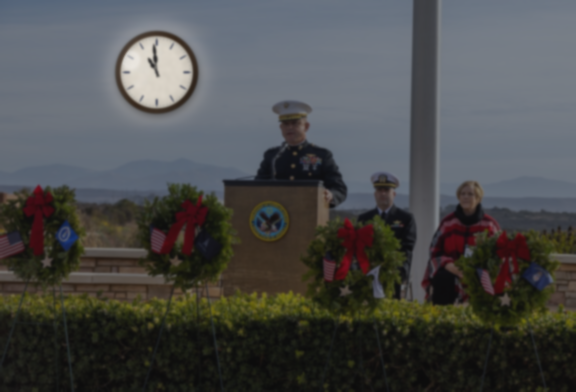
10:59
